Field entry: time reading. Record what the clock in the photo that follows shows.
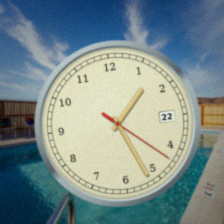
1:26:22
